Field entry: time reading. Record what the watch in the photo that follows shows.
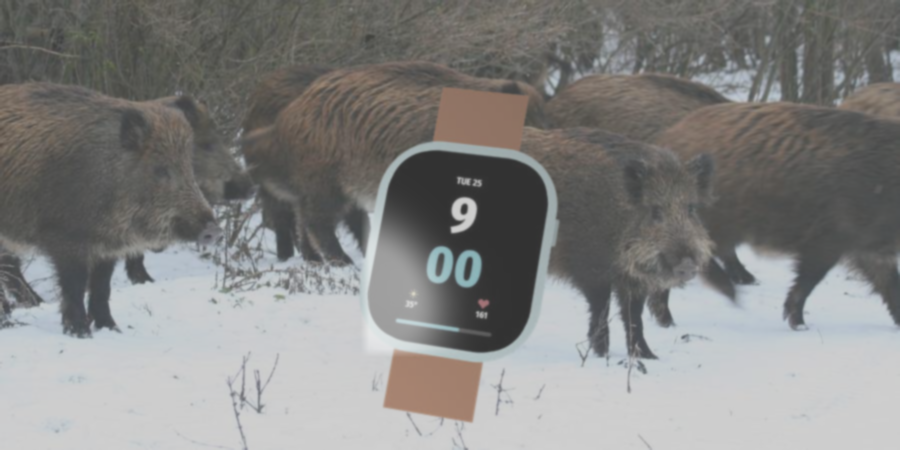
9:00
